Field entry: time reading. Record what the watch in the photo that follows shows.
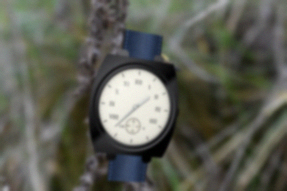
1:37
